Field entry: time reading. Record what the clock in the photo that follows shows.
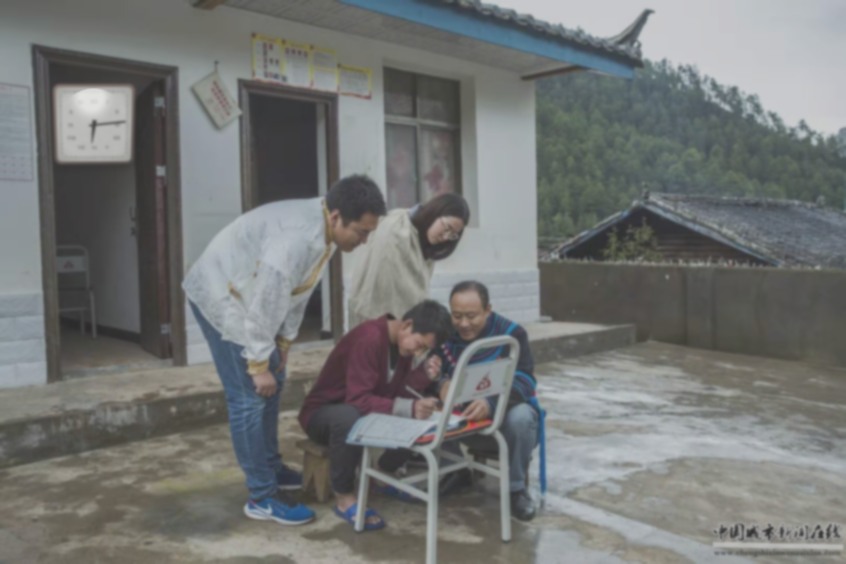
6:14
